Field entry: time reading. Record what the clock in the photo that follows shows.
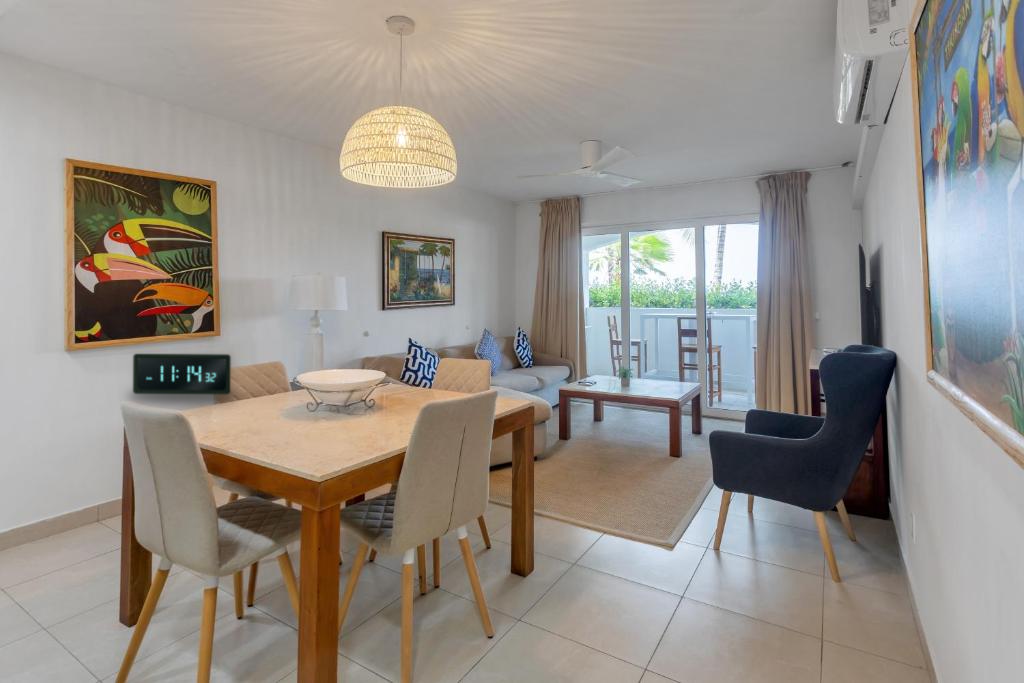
11:14
